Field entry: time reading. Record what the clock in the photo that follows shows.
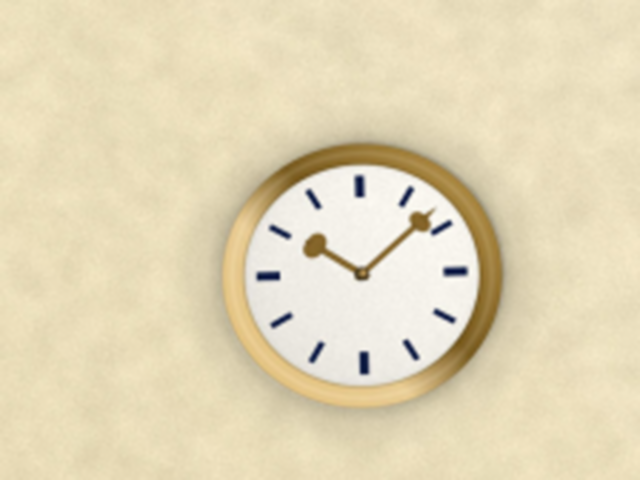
10:08
